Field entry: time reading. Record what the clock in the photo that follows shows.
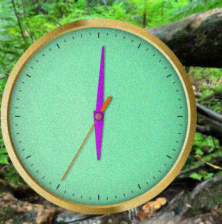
6:00:35
